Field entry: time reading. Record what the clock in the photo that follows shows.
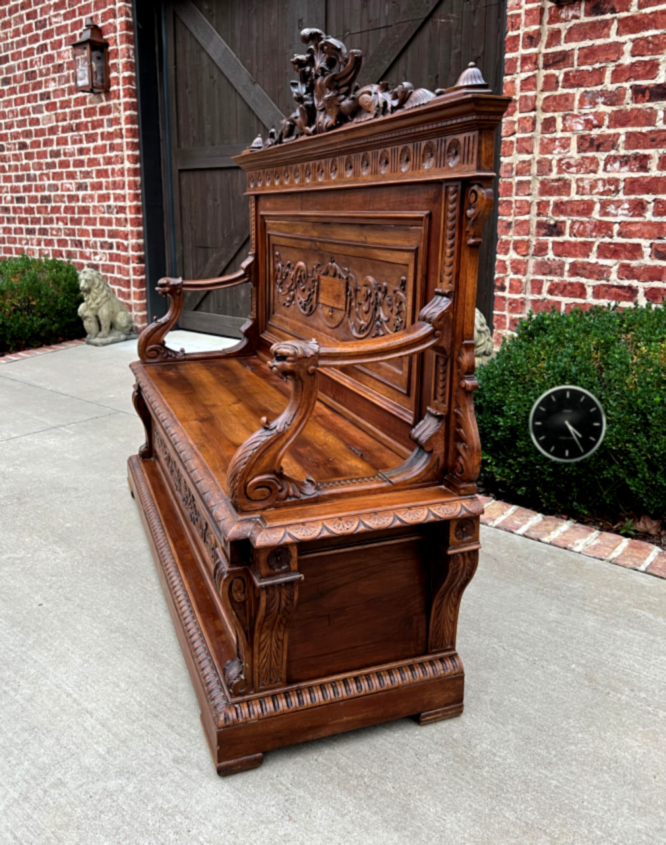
4:25
